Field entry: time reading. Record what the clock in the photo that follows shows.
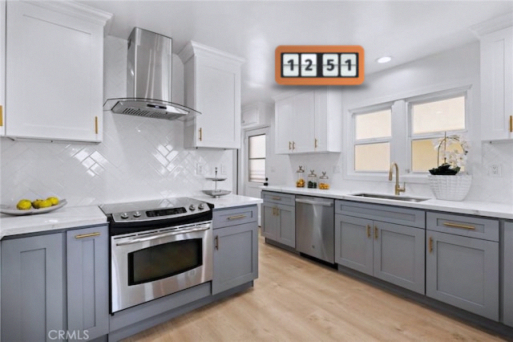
12:51
